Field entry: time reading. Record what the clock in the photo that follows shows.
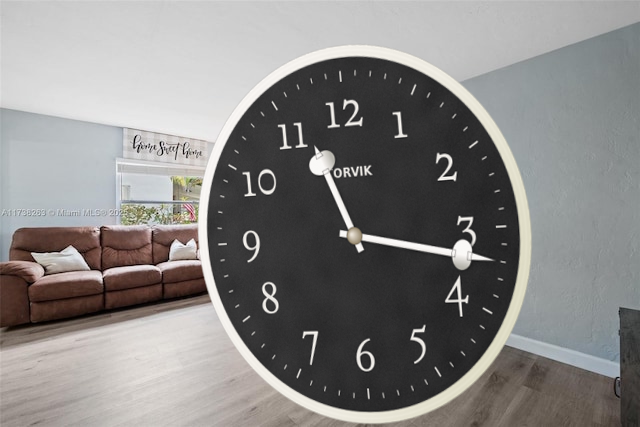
11:17
